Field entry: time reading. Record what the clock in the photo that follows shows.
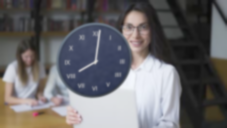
8:01
